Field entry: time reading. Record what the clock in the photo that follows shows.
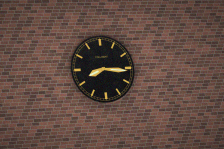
8:16
